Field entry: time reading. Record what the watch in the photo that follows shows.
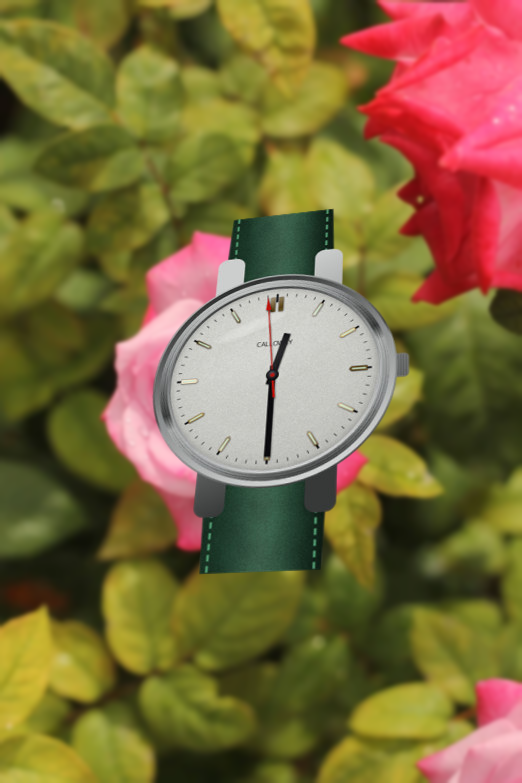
12:29:59
